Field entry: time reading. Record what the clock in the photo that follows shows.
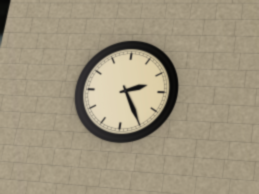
2:25
